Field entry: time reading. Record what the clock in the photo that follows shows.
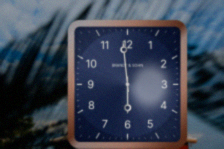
5:59
